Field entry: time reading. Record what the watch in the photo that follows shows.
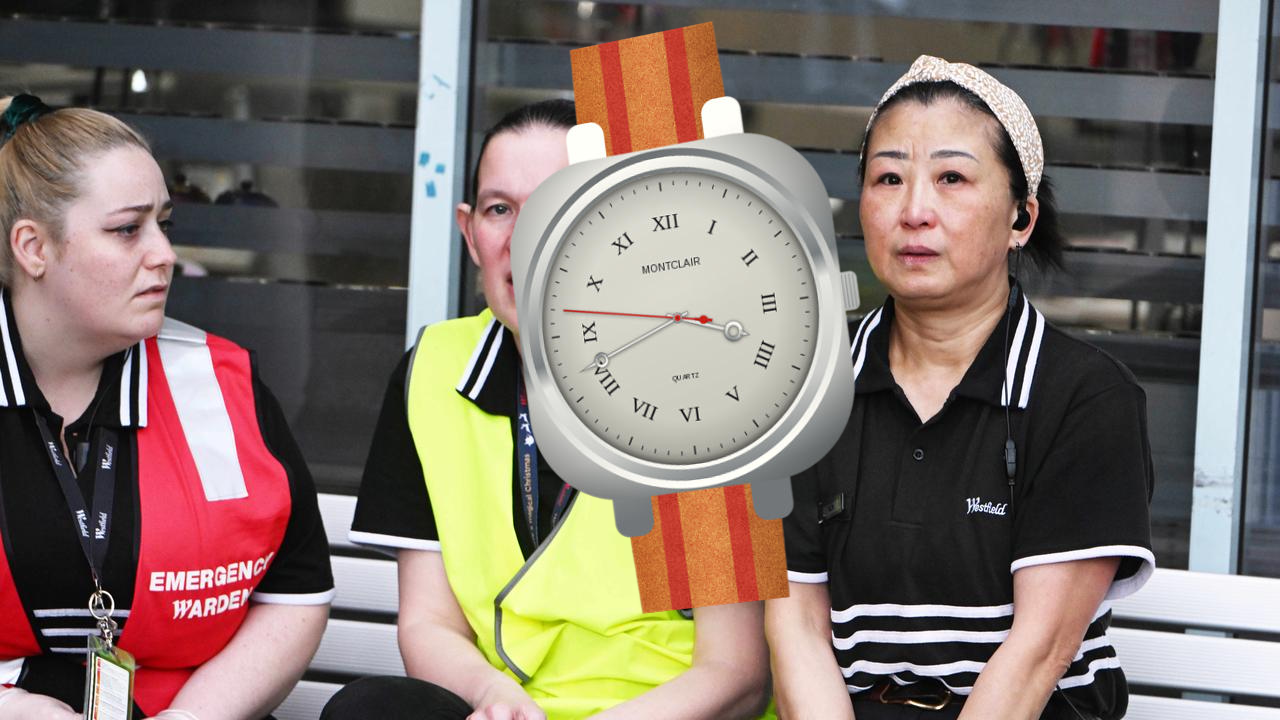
3:41:47
